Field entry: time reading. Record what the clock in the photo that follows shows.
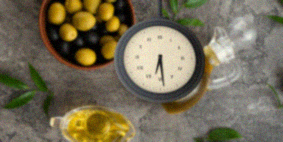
6:29
